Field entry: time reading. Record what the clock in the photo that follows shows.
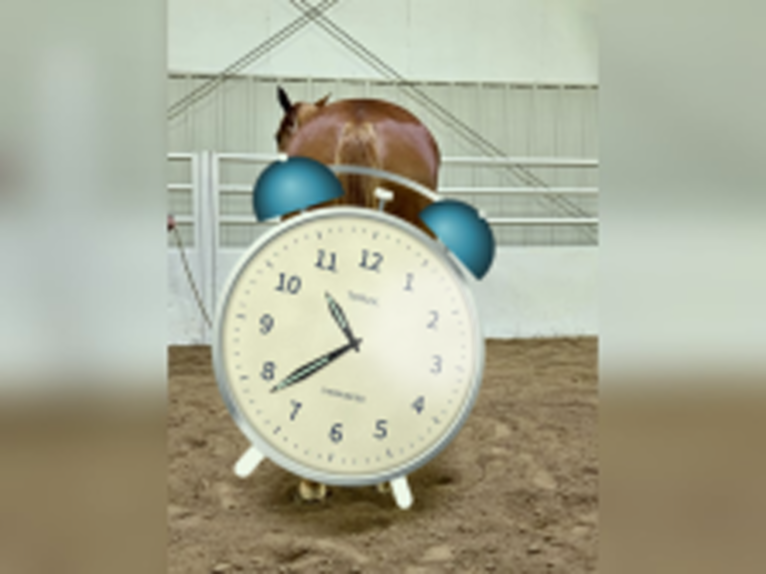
10:38
